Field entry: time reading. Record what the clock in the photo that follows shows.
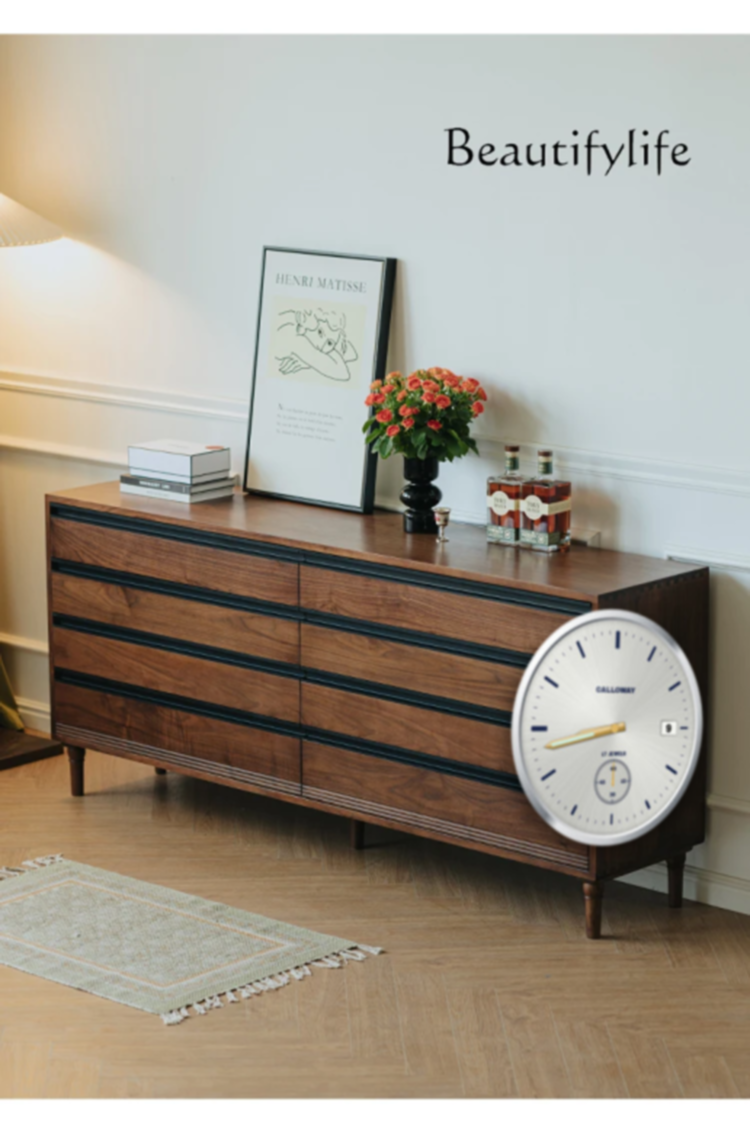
8:43
